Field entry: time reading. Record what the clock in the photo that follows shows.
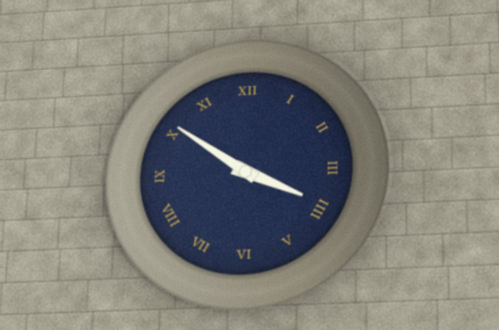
3:51
